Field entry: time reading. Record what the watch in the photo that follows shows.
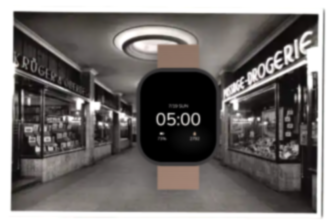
5:00
